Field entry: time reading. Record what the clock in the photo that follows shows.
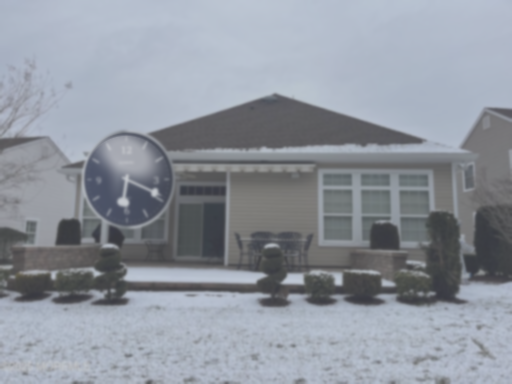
6:19
